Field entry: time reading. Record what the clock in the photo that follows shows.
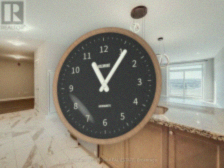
11:06
